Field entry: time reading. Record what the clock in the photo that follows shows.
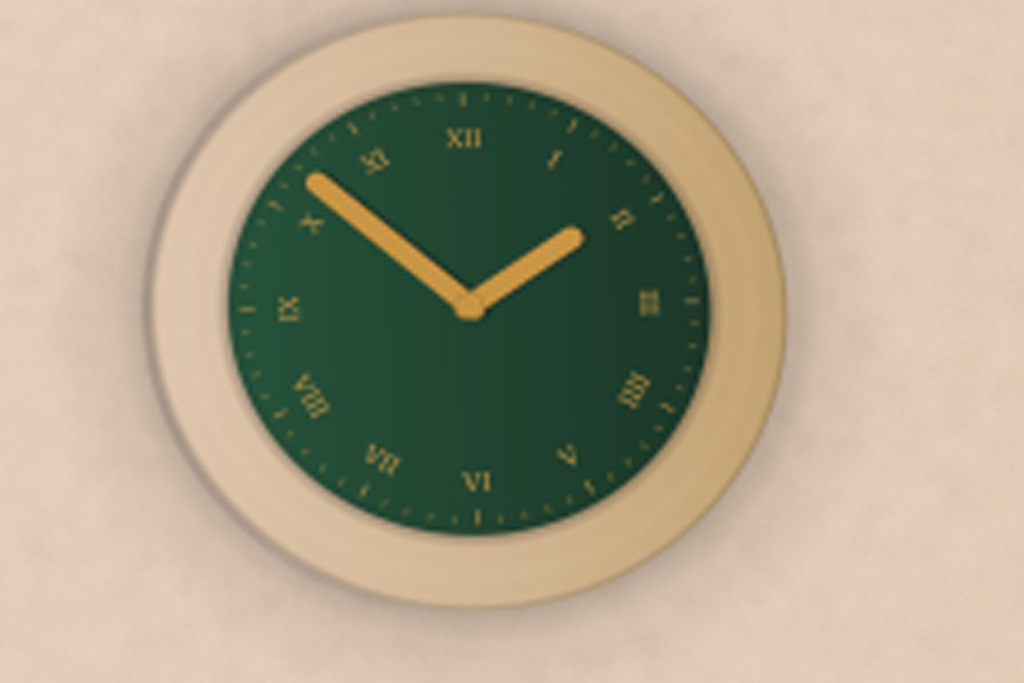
1:52
